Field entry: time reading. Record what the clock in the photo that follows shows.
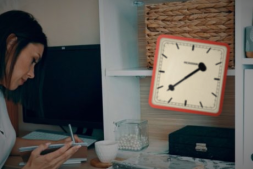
1:38
